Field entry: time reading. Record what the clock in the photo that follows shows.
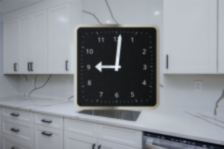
9:01
